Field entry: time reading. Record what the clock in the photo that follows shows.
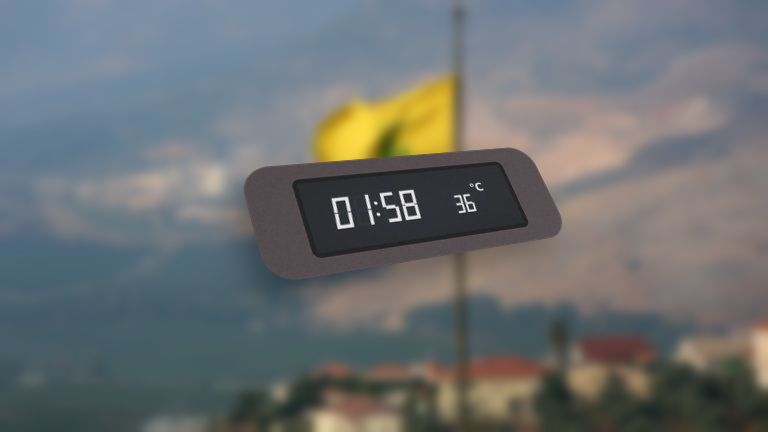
1:58
